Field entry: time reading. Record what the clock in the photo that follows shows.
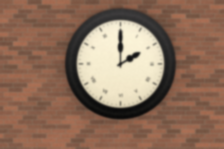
2:00
